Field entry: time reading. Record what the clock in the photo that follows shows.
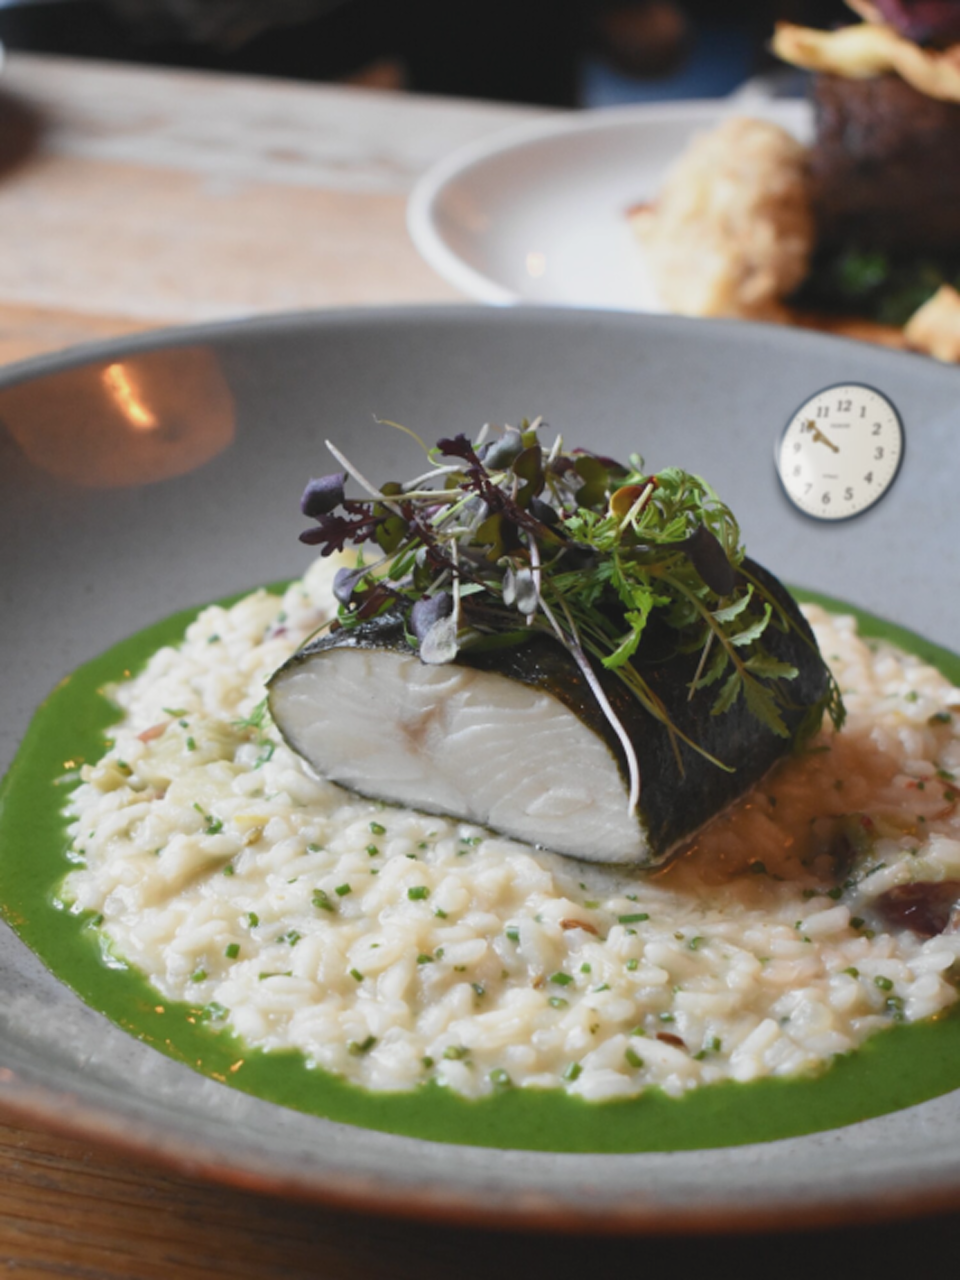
9:51
